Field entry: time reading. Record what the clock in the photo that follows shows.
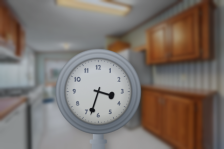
3:33
